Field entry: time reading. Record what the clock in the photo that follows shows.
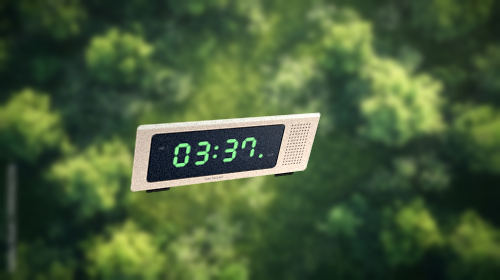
3:37
